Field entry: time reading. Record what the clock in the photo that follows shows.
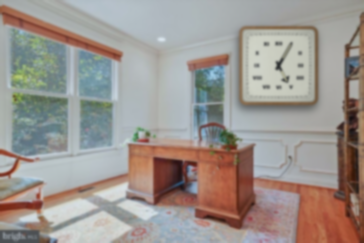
5:05
